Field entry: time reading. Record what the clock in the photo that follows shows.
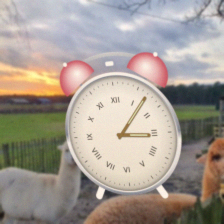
3:07
